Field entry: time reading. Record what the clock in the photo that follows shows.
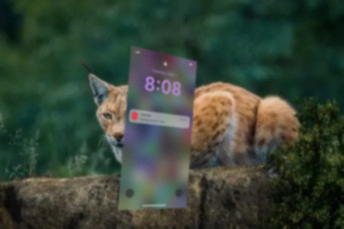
8:08
